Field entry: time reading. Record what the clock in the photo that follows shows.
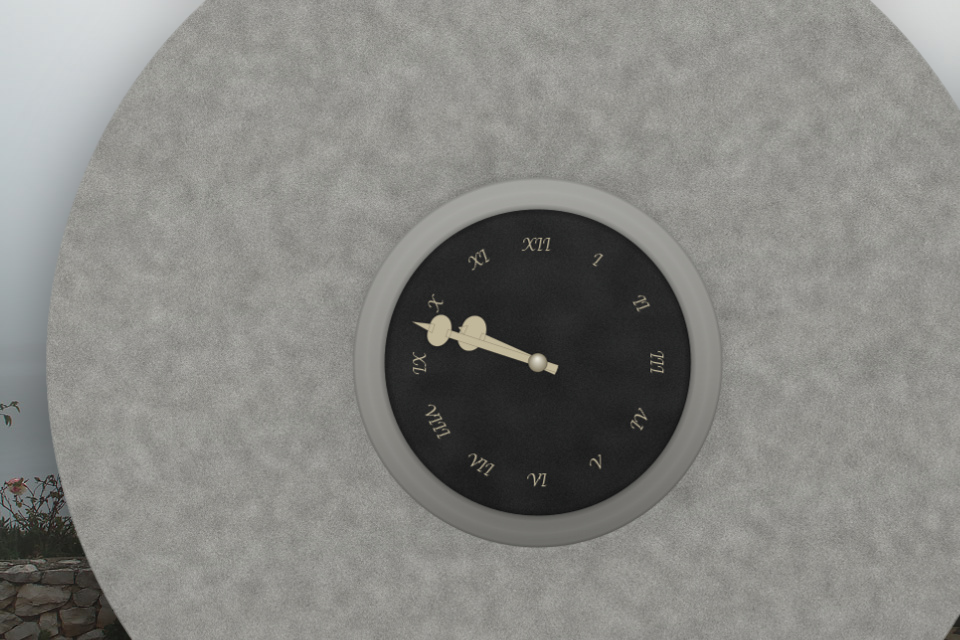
9:48
